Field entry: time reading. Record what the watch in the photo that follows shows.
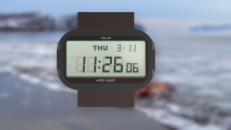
11:26:06
